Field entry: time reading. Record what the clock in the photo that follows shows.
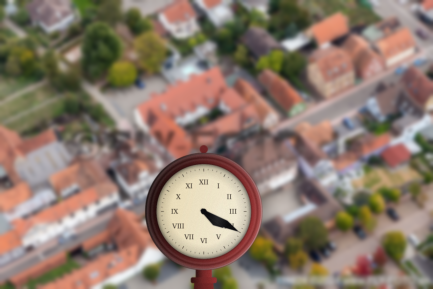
4:20
